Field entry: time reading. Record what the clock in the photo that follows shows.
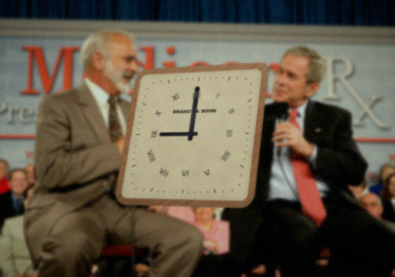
9:00
